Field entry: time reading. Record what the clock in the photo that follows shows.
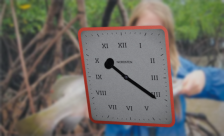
10:21
